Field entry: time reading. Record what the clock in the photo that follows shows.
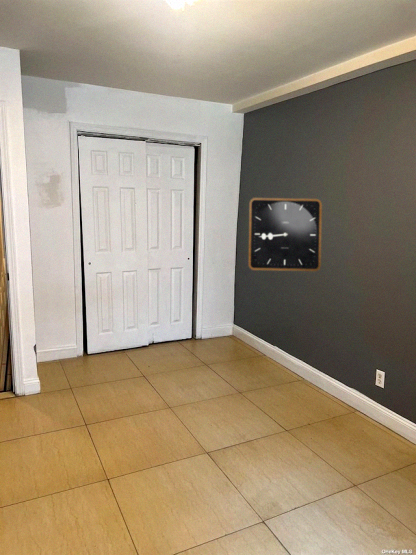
8:44
